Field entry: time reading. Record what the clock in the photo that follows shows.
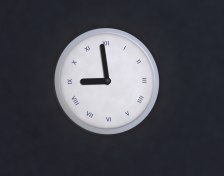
8:59
